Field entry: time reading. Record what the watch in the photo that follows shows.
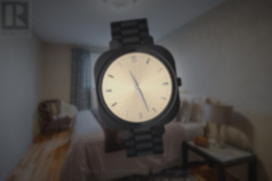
11:27
